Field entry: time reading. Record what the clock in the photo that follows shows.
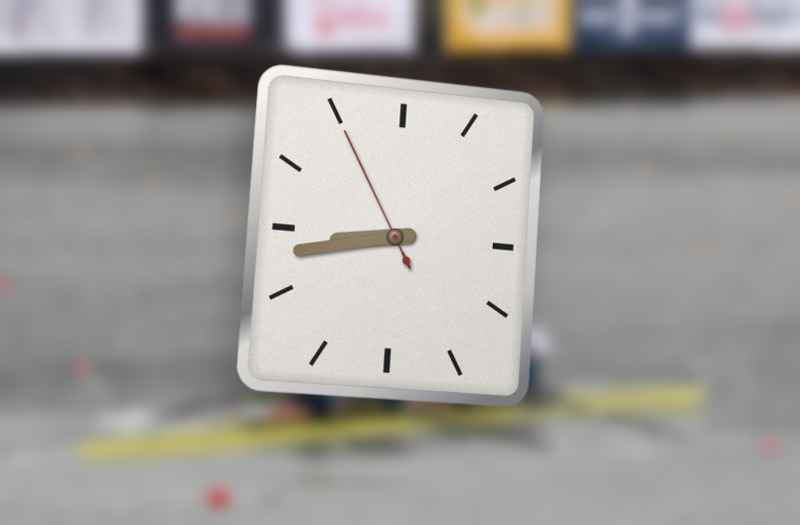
8:42:55
